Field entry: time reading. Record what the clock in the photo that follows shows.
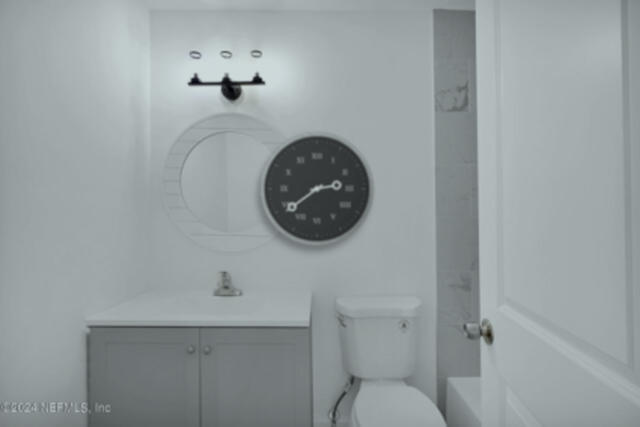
2:39
